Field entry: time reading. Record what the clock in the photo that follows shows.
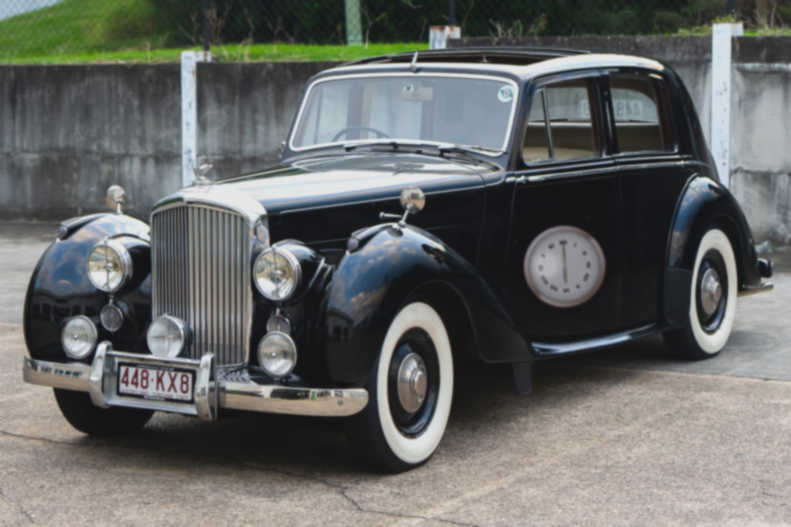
6:00
